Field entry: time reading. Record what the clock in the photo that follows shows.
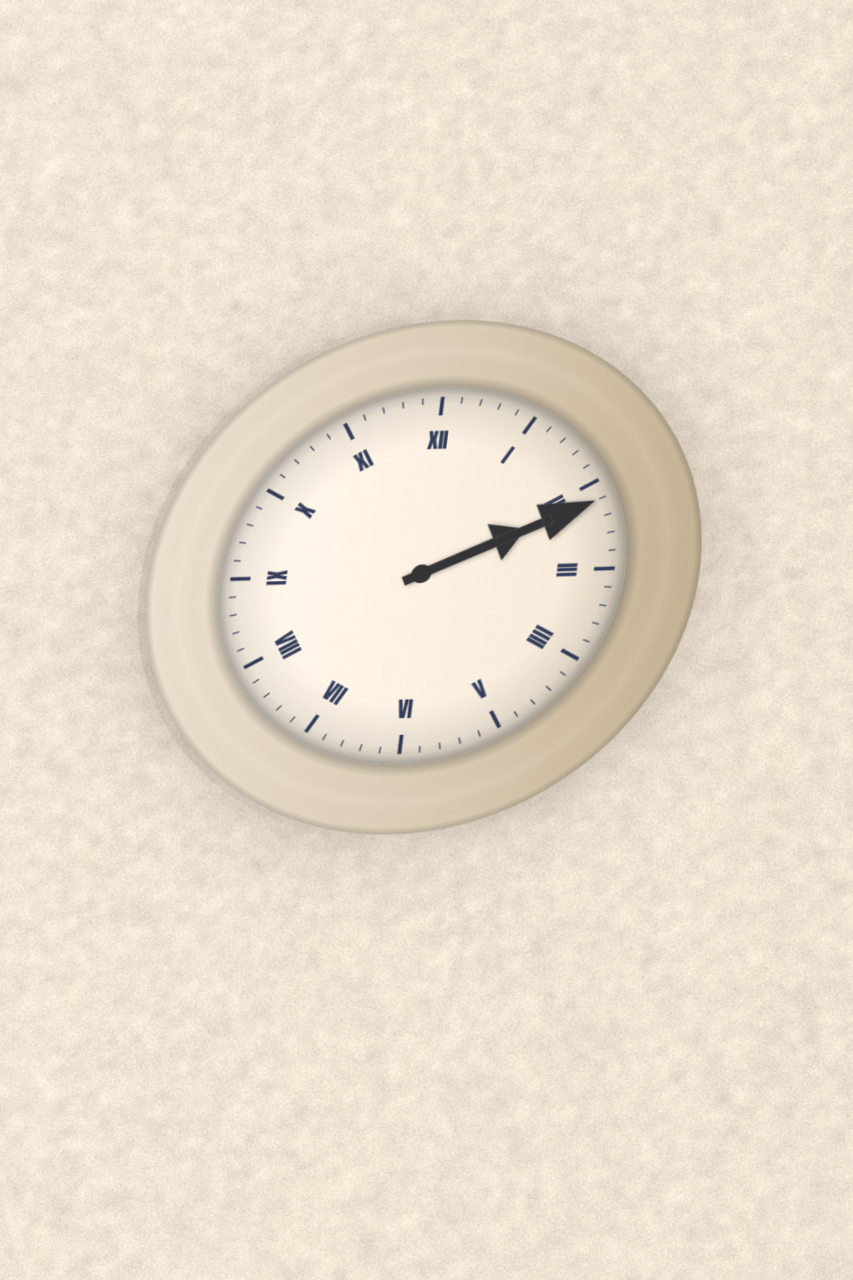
2:11
